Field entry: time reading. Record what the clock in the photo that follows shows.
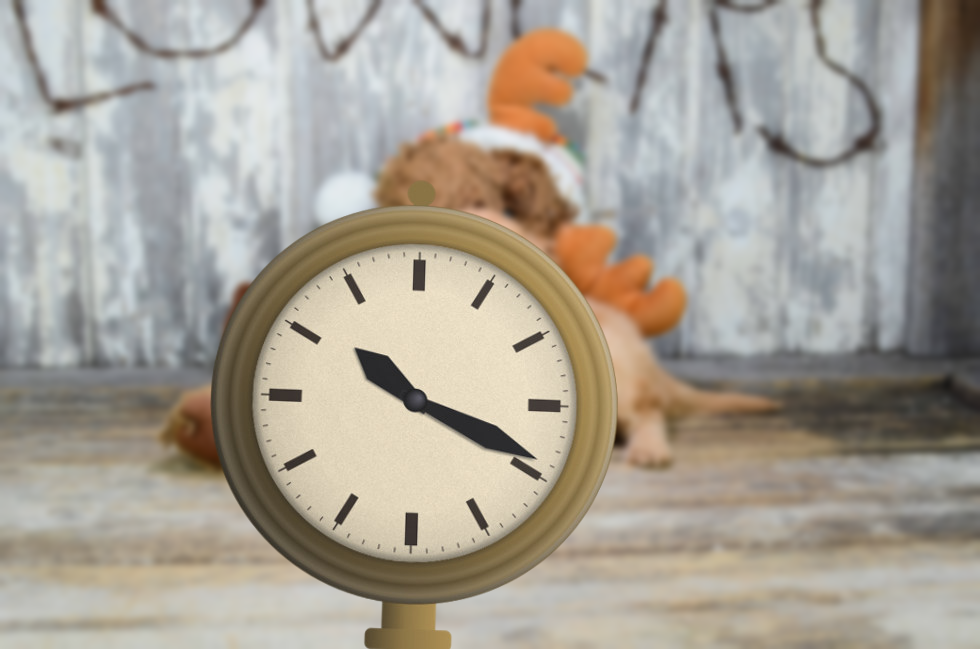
10:19
